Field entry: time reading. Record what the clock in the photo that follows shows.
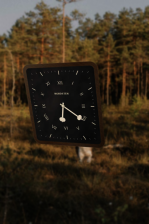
6:21
